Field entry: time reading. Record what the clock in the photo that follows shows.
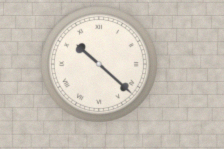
10:22
